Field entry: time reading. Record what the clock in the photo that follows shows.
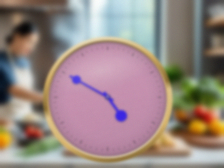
4:50
